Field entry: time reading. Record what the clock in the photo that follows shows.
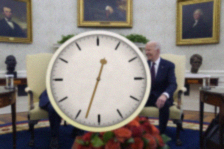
12:33
